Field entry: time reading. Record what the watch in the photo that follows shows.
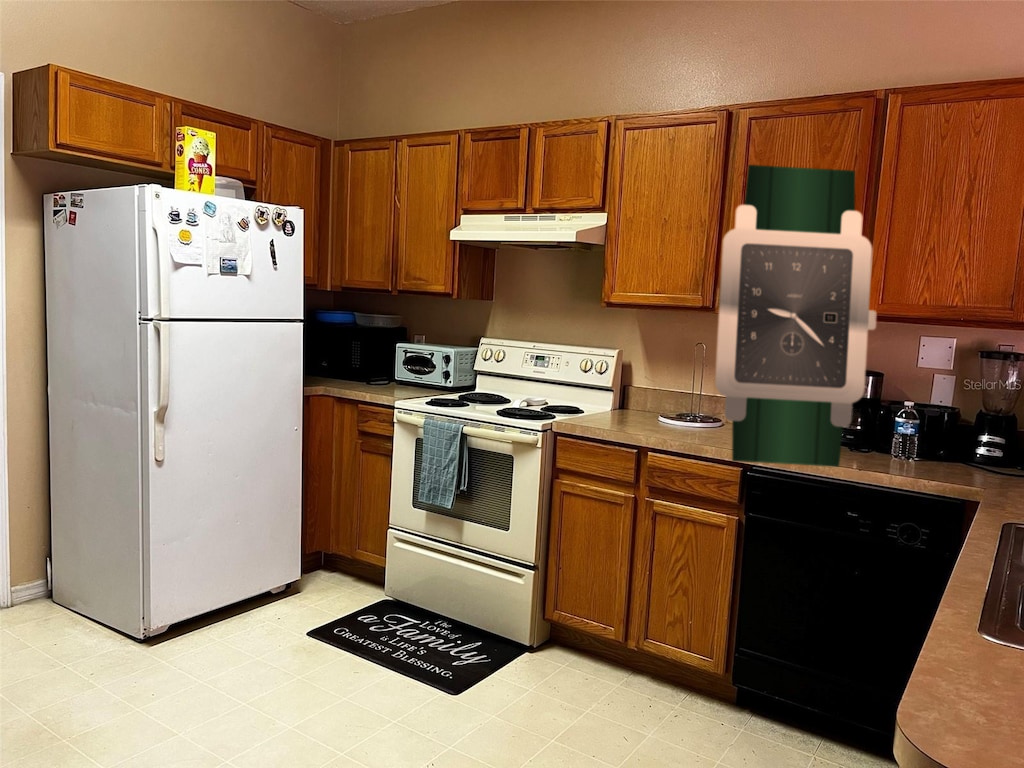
9:22
